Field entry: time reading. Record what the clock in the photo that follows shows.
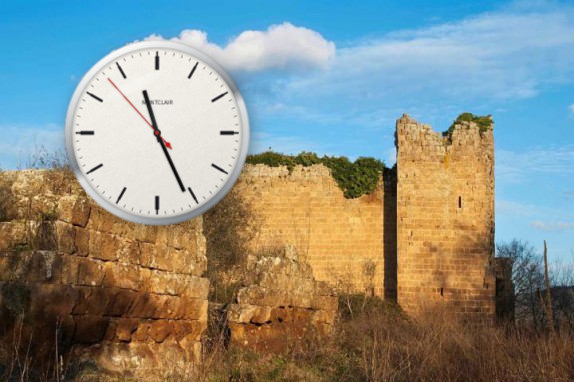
11:25:53
